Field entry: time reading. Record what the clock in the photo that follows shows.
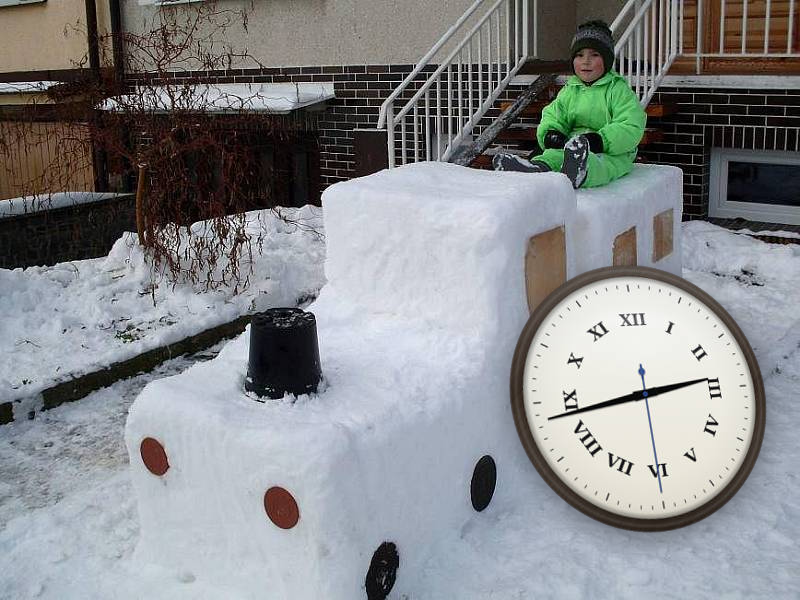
2:43:30
